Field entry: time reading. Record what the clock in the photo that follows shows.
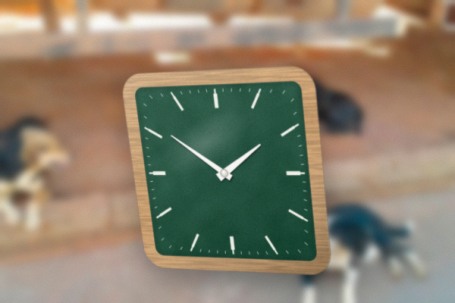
1:51
